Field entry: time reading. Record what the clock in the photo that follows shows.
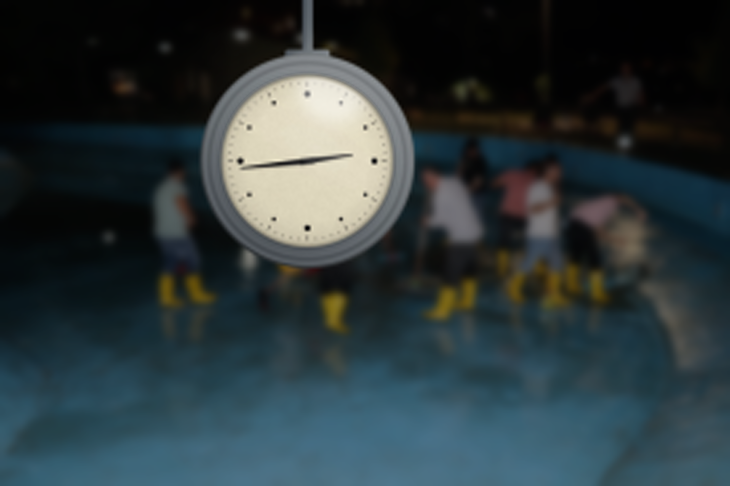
2:44
